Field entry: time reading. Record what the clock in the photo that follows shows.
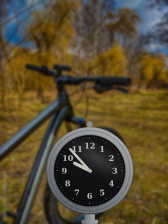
9:53
